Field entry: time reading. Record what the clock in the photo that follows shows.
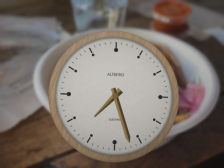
7:27
